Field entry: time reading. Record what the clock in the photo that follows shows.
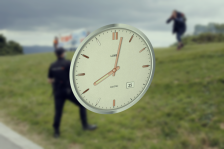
8:02
